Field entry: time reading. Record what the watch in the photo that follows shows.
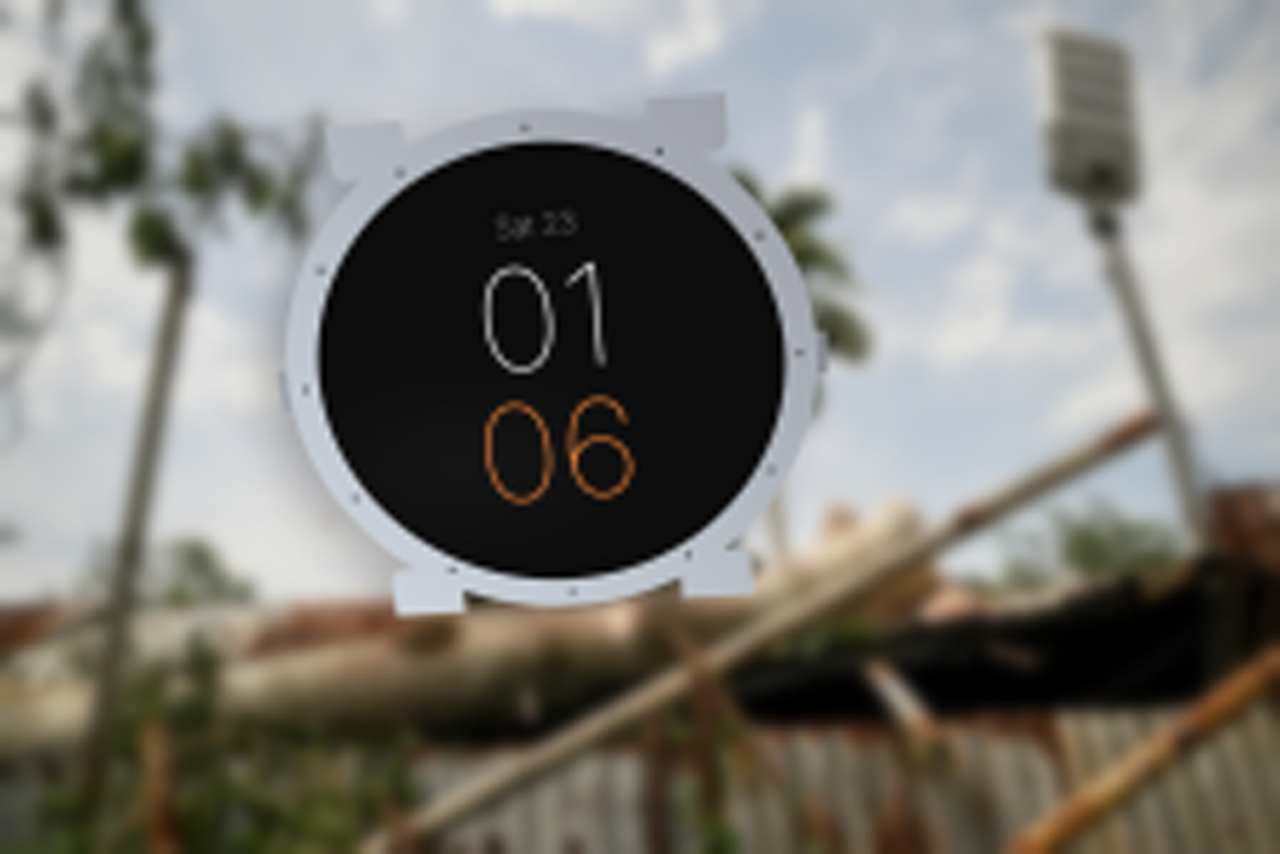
1:06
